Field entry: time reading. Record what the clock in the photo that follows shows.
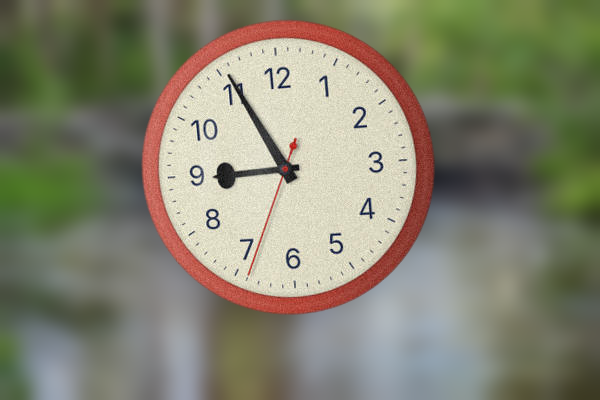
8:55:34
